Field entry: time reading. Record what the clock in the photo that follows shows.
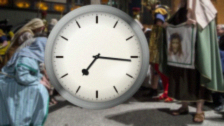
7:16
